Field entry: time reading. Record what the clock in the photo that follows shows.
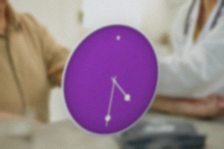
4:31
